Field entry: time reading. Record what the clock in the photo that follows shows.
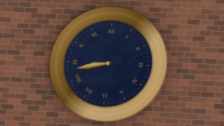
8:43
